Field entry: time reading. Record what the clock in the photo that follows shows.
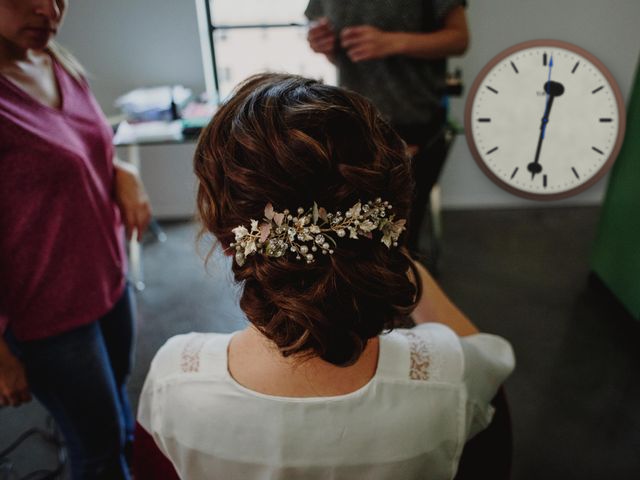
12:32:01
